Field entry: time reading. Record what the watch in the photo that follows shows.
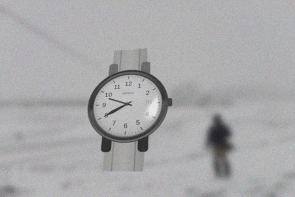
9:40
